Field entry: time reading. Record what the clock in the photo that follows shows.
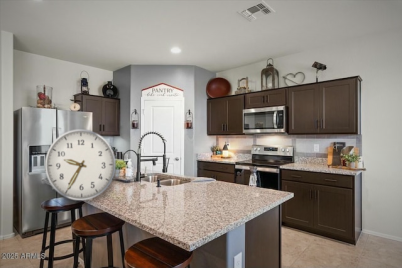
9:35
